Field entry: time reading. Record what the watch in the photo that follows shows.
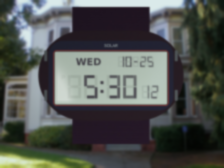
5:30:12
